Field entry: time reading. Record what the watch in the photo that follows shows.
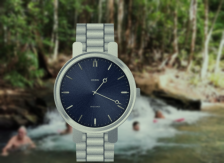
1:19
